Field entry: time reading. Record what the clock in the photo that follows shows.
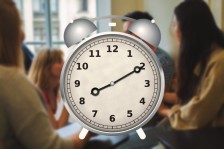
8:10
